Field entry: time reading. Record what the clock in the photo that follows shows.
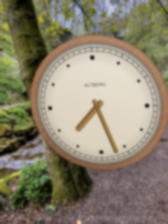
7:27
